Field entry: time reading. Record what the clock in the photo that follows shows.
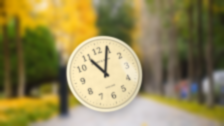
11:04
